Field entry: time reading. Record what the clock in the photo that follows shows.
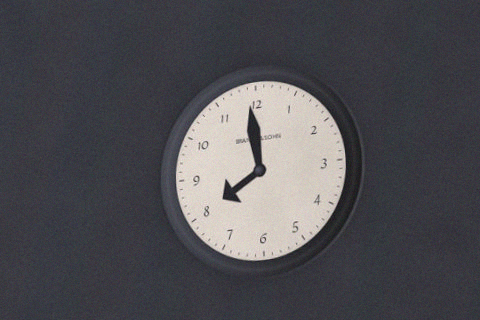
7:59
